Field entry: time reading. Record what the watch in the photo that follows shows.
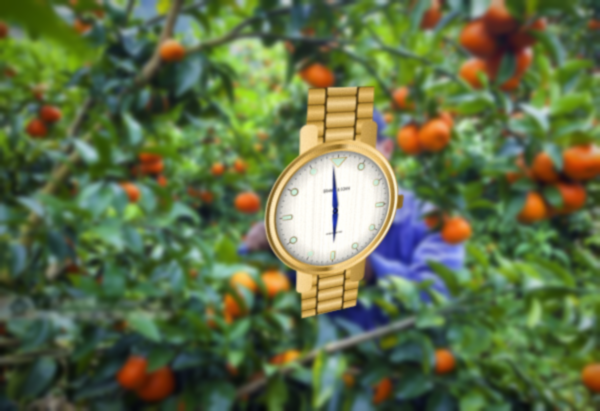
5:59
